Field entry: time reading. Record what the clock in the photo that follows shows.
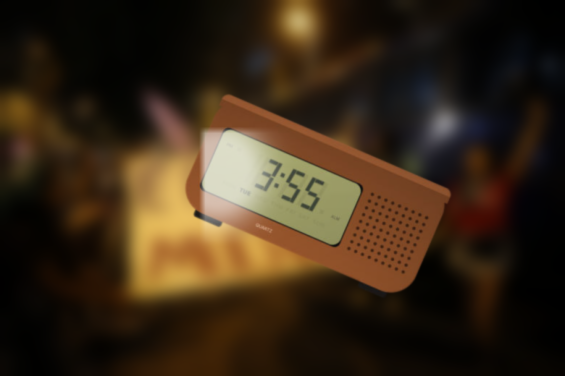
3:55
